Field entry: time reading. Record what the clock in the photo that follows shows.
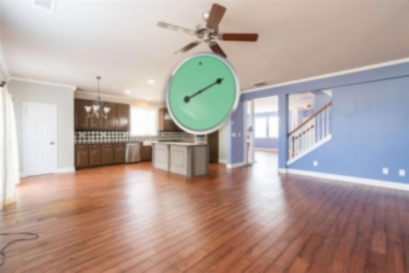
8:11
